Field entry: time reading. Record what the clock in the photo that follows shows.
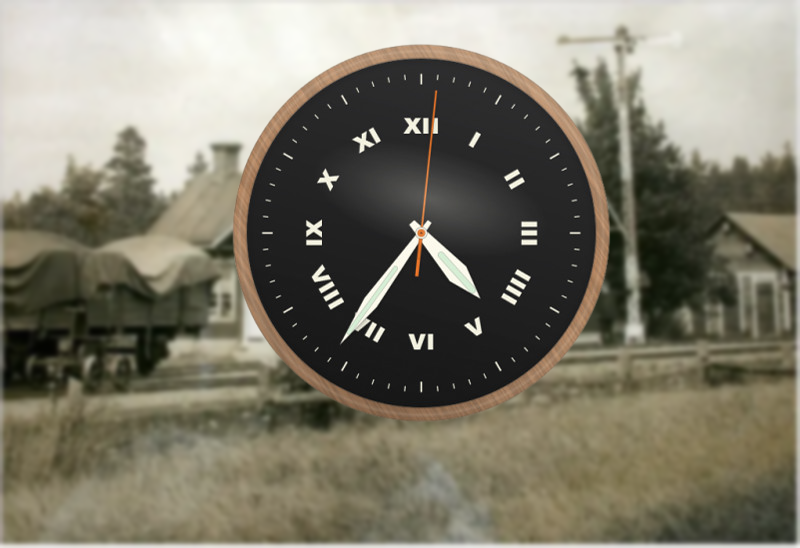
4:36:01
